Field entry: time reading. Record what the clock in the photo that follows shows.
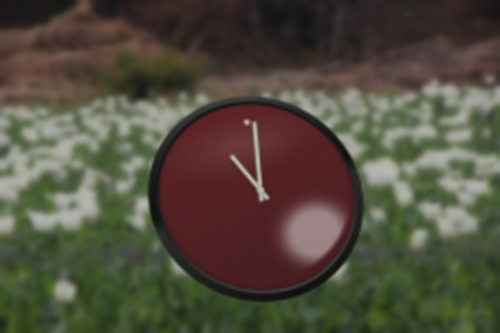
11:01
